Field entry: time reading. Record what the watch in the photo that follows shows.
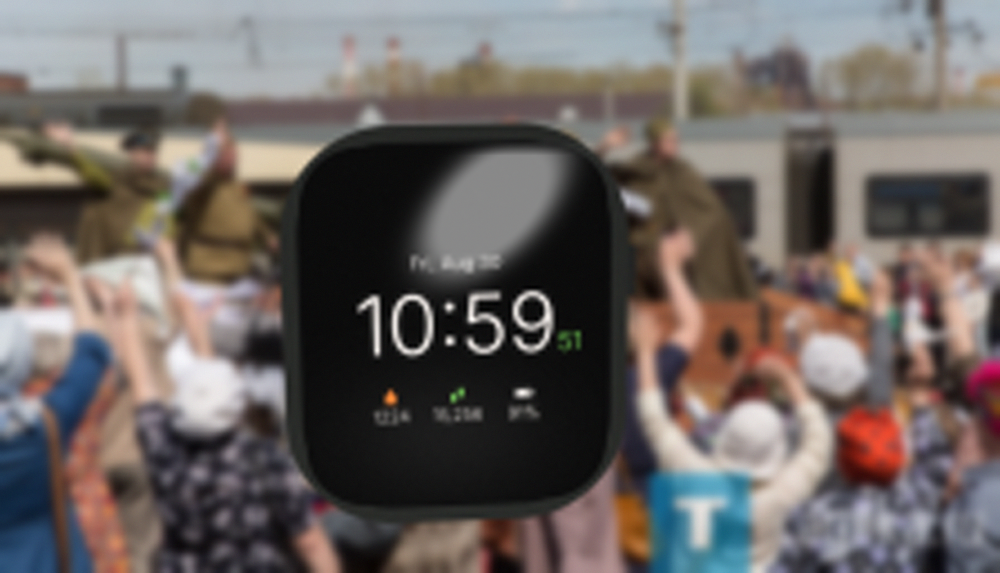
10:59
